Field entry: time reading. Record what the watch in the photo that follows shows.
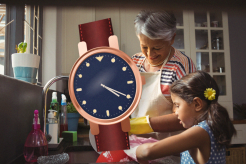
4:20
